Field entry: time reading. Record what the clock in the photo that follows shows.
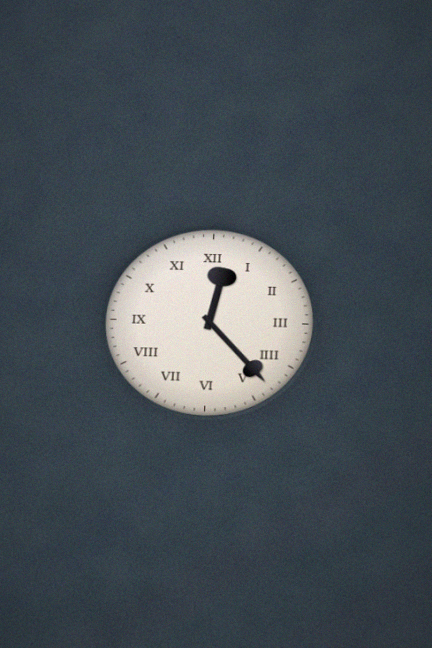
12:23
